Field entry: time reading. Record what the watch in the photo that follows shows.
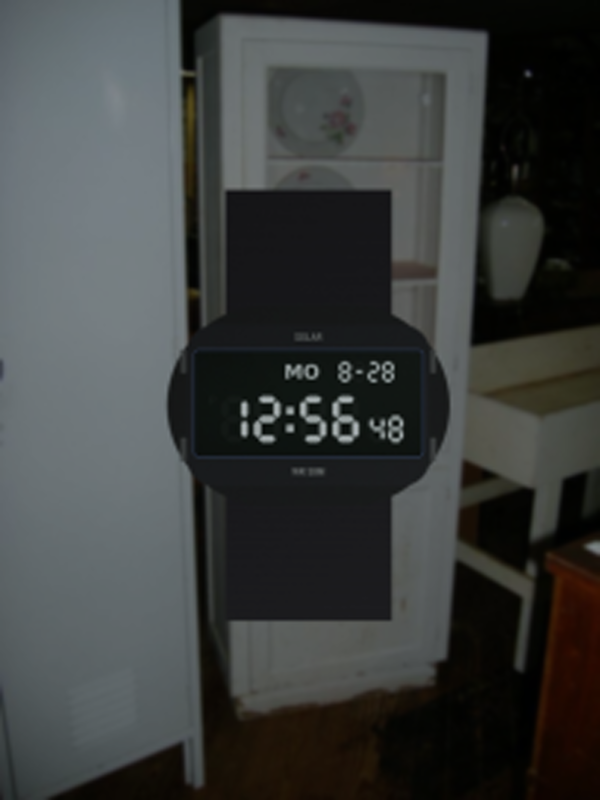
12:56:48
